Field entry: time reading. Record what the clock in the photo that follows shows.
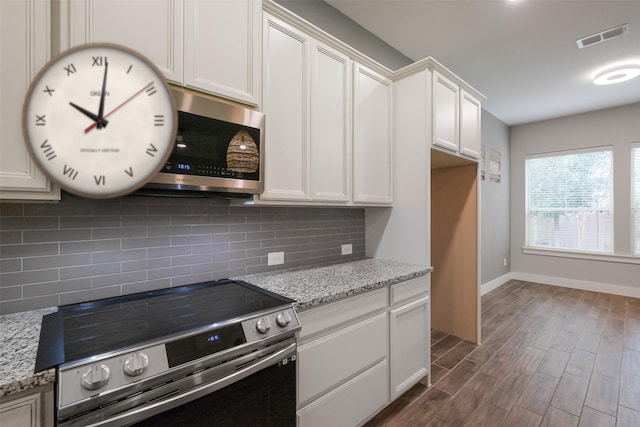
10:01:09
